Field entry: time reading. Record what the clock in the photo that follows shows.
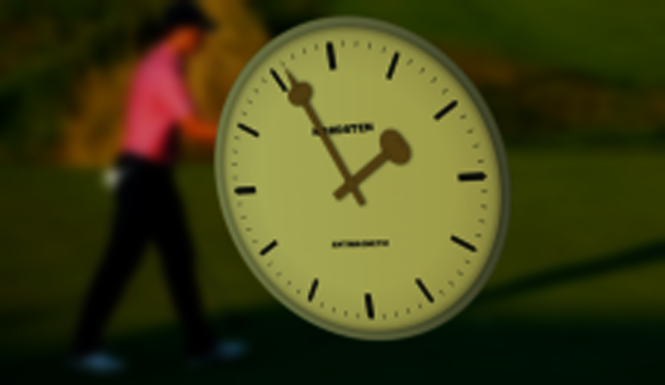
1:56
